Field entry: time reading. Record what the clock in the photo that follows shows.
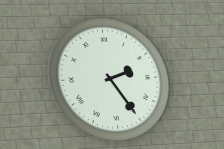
2:25
